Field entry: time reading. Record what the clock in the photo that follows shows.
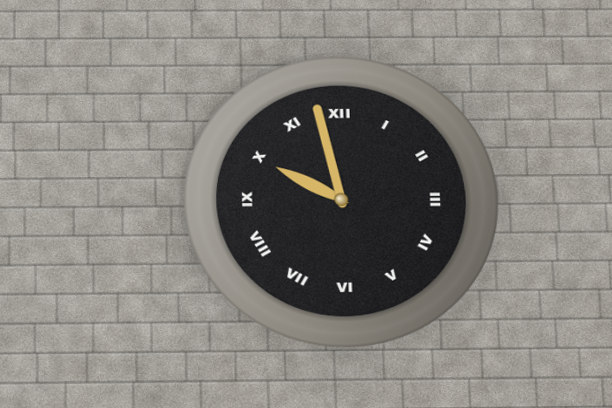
9:58
